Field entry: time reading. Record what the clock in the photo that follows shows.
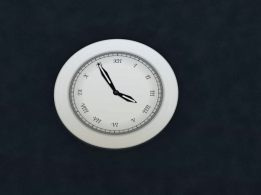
3:55
